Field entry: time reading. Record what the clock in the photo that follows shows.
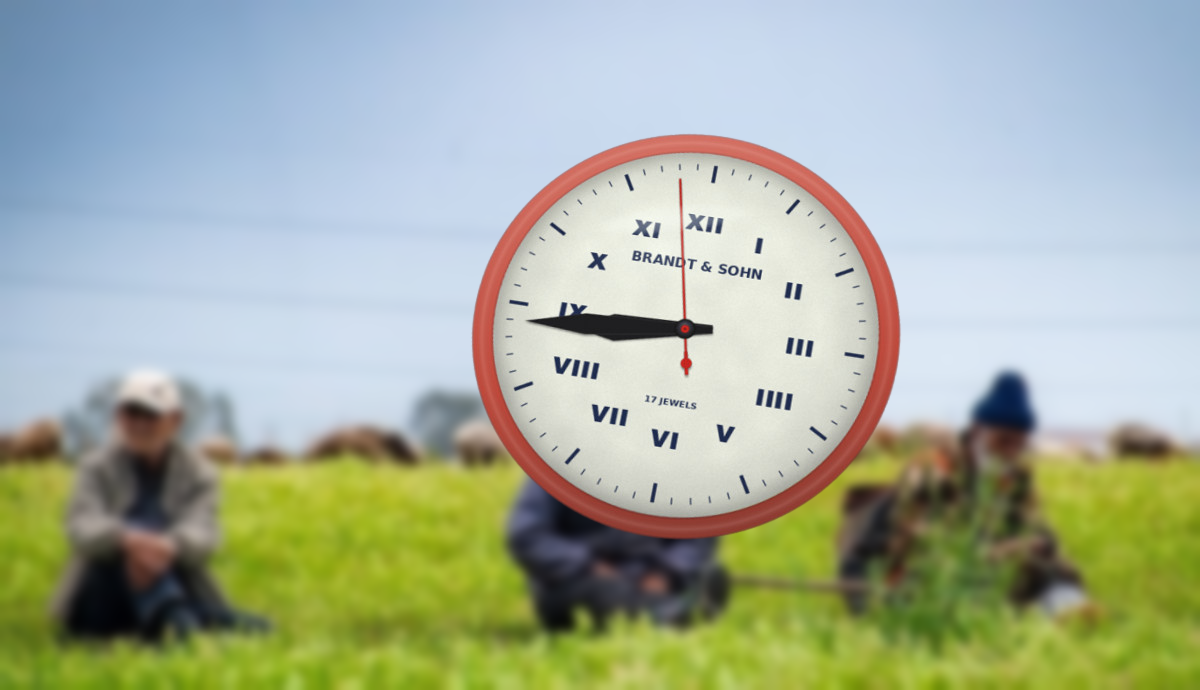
8:43:58
